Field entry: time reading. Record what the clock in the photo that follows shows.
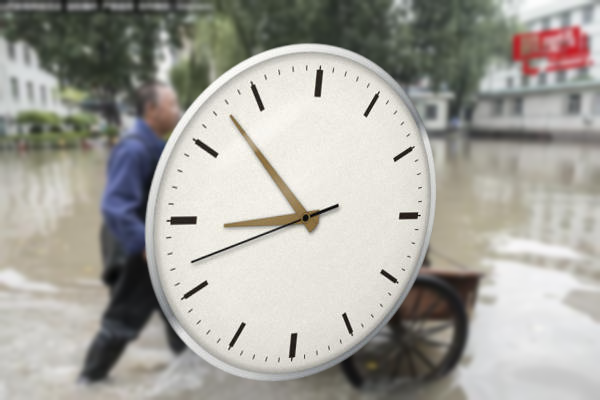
8:52:42
